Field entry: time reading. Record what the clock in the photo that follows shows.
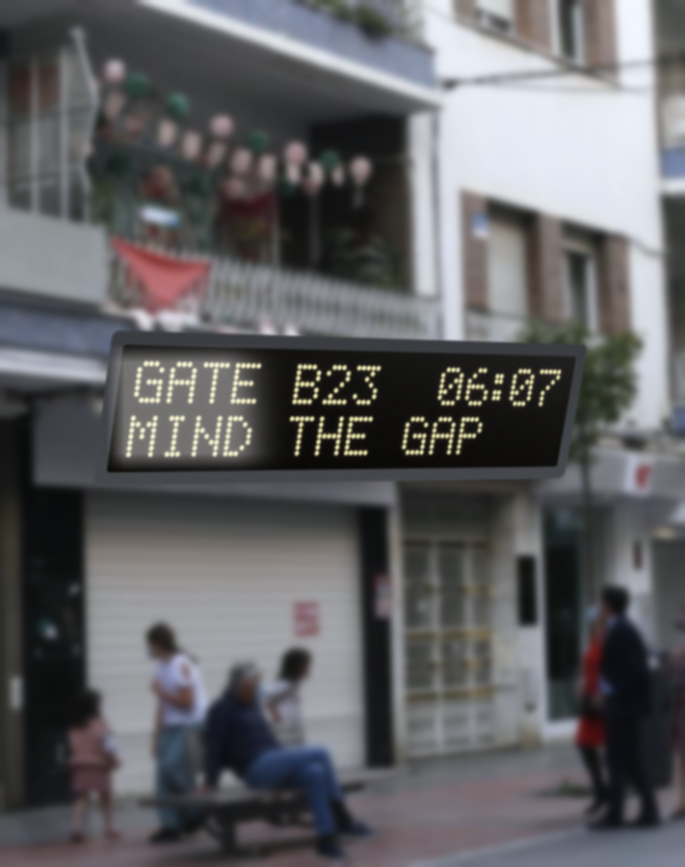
6:07
